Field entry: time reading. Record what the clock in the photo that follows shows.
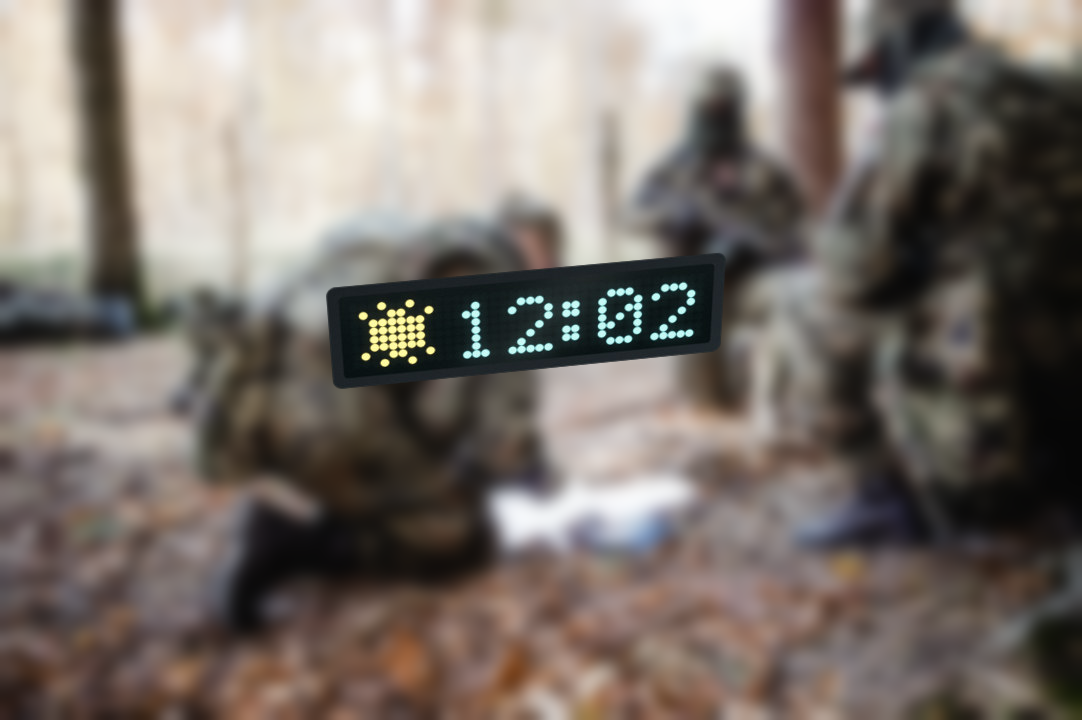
12:02
